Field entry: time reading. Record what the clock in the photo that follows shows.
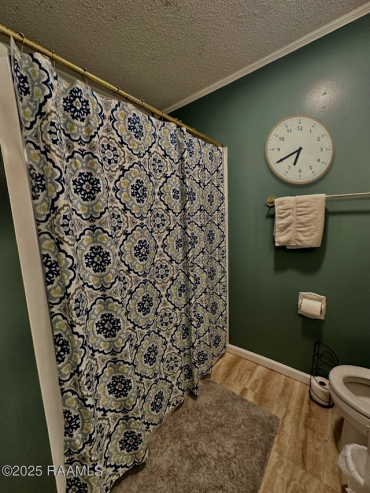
6:40
